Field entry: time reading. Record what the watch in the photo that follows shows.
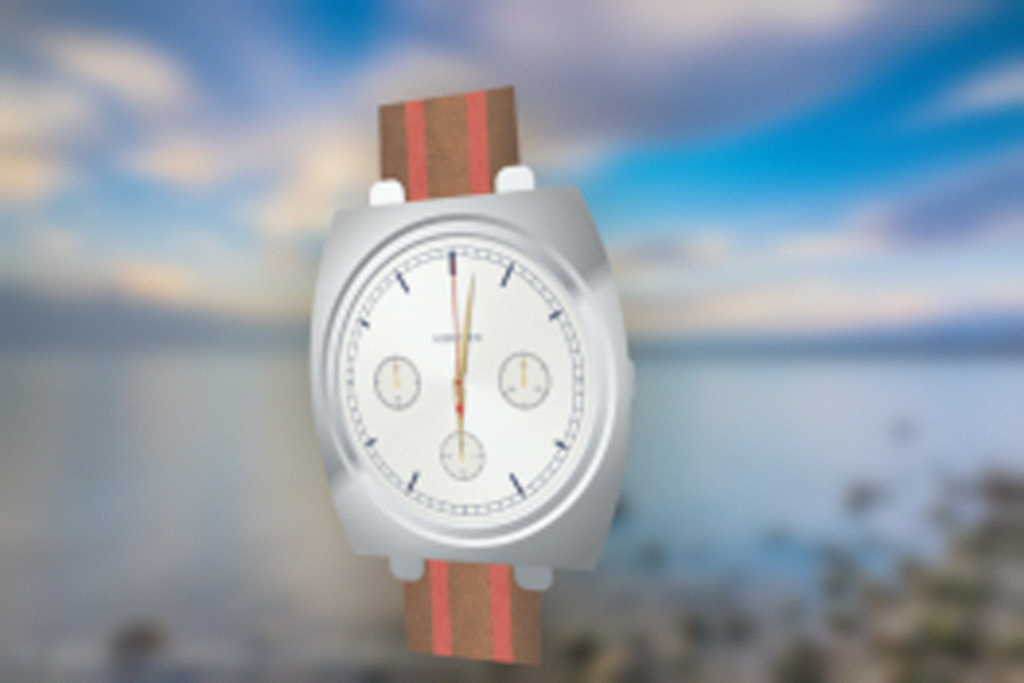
6:02
